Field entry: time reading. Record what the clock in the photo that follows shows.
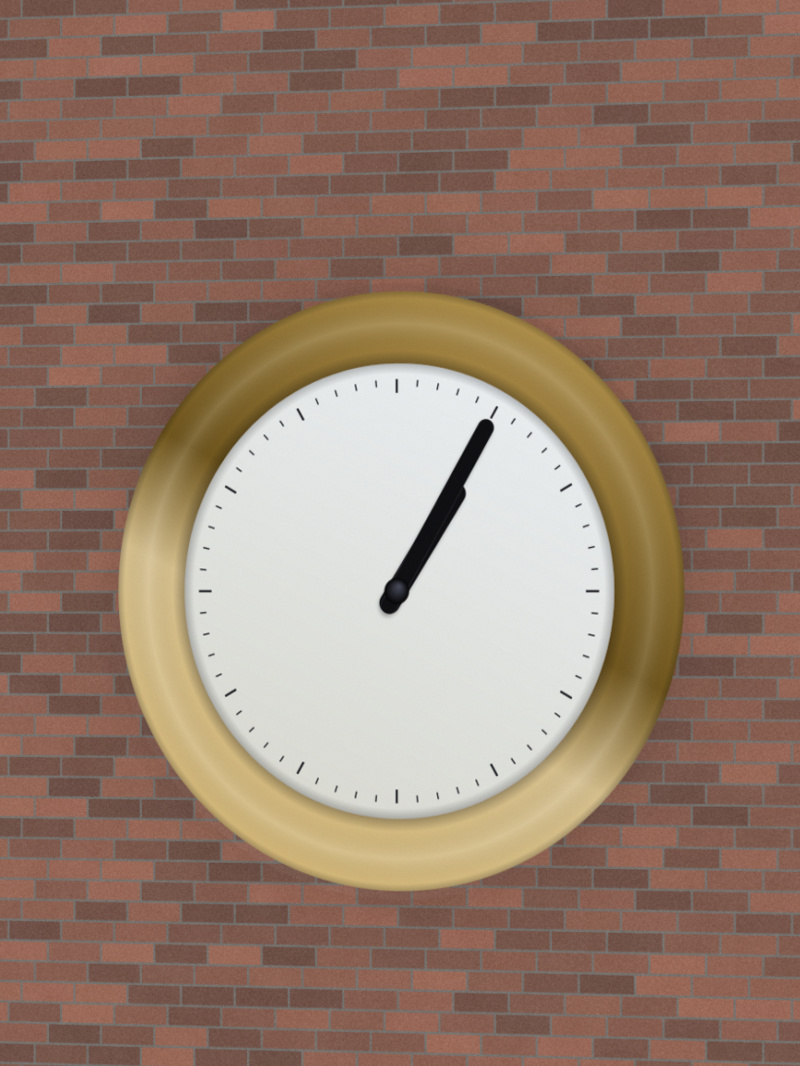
1:05
